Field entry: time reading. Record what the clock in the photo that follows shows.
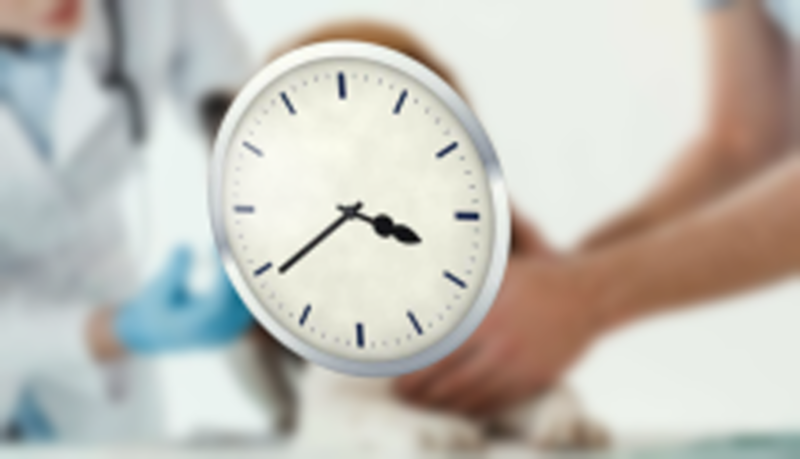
3:39
